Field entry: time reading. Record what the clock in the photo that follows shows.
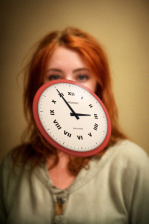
2:55
